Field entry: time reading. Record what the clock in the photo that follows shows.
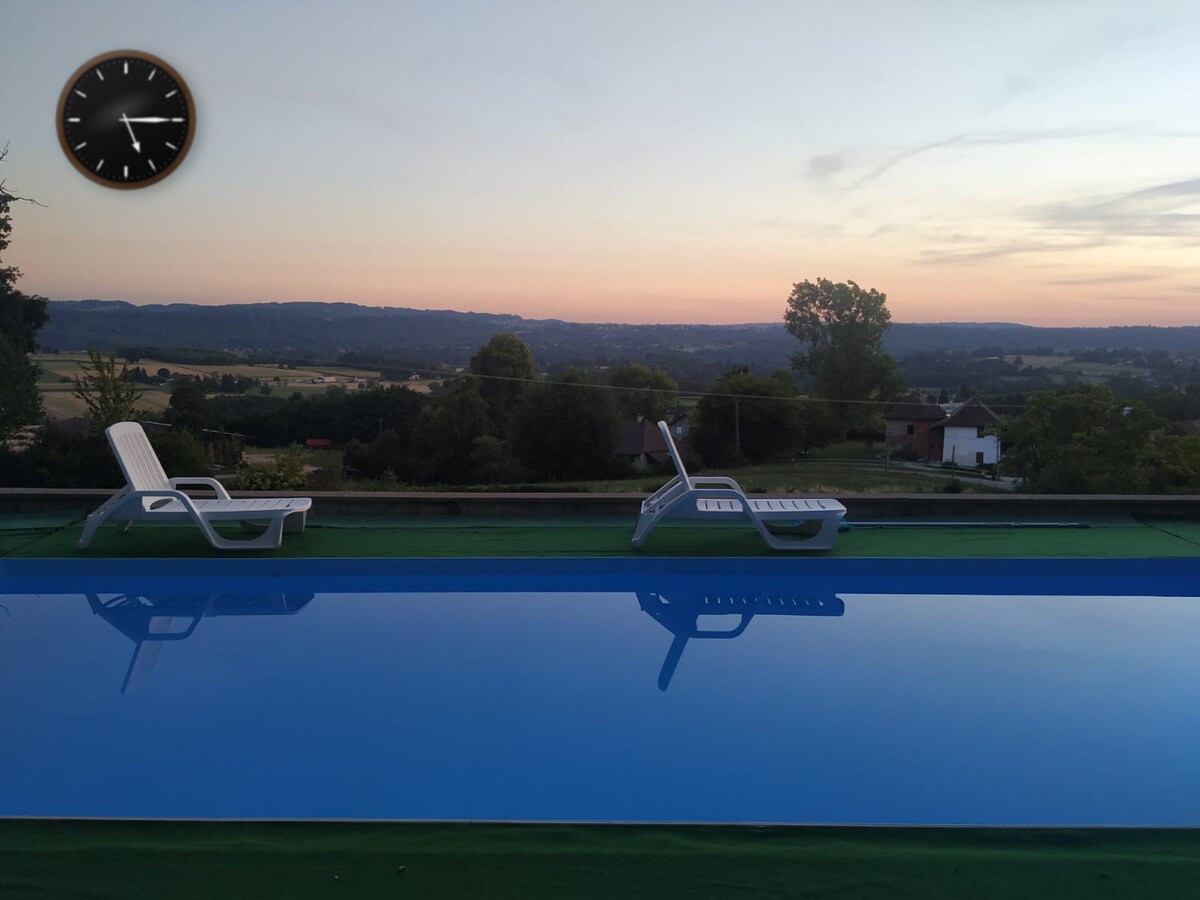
5:15
